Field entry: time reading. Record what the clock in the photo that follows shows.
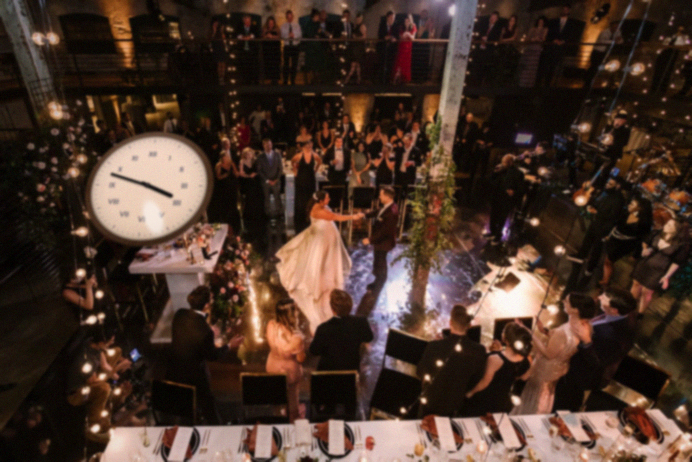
3:48
